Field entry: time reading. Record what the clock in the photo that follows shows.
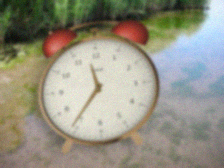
11:36
